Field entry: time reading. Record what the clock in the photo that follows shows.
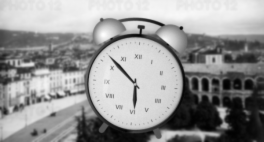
5:52
